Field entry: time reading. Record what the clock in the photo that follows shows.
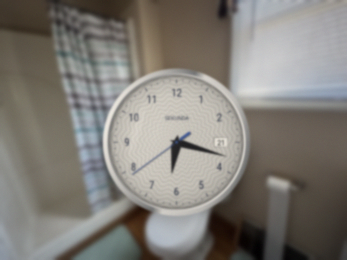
6:17:39
